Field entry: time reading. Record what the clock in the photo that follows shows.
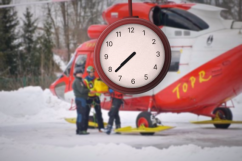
7:38
